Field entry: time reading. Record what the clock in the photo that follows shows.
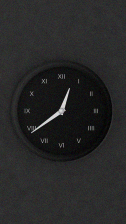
12:39
